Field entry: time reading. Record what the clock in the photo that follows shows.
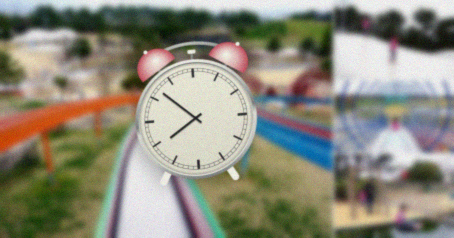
7:52
